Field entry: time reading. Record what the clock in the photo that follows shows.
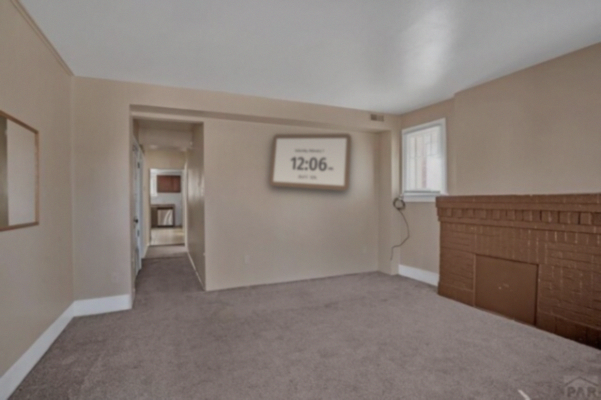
12:06
